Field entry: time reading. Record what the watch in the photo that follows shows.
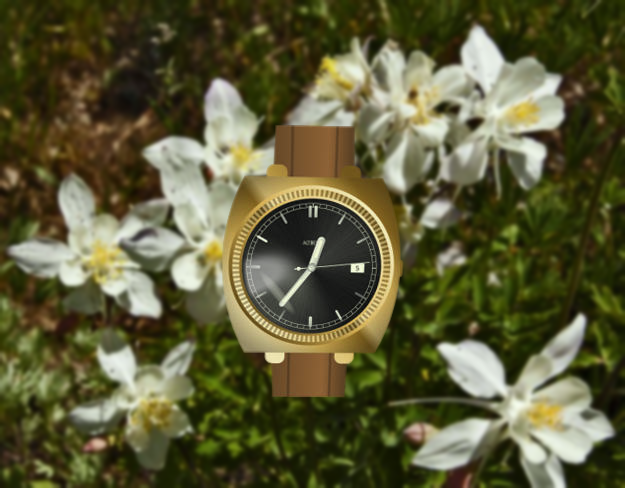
12:36:14
